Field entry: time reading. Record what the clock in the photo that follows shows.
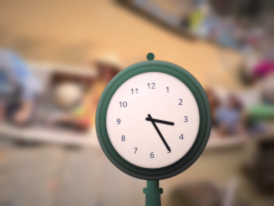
3:25
